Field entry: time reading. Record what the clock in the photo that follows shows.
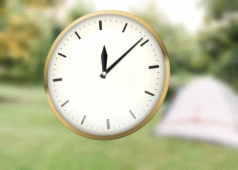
12:09
